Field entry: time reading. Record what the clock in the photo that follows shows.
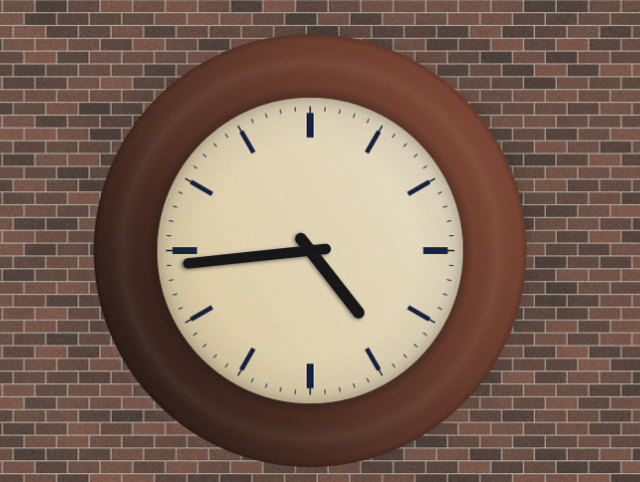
4:44
